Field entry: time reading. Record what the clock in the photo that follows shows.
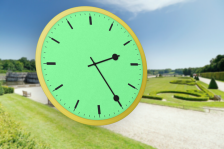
2:25
